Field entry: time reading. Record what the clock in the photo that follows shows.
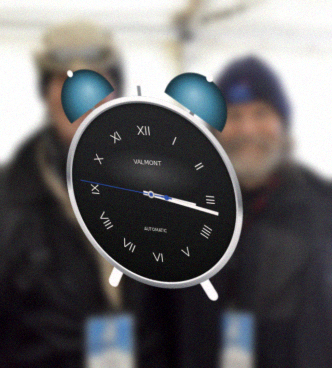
3:16:46
